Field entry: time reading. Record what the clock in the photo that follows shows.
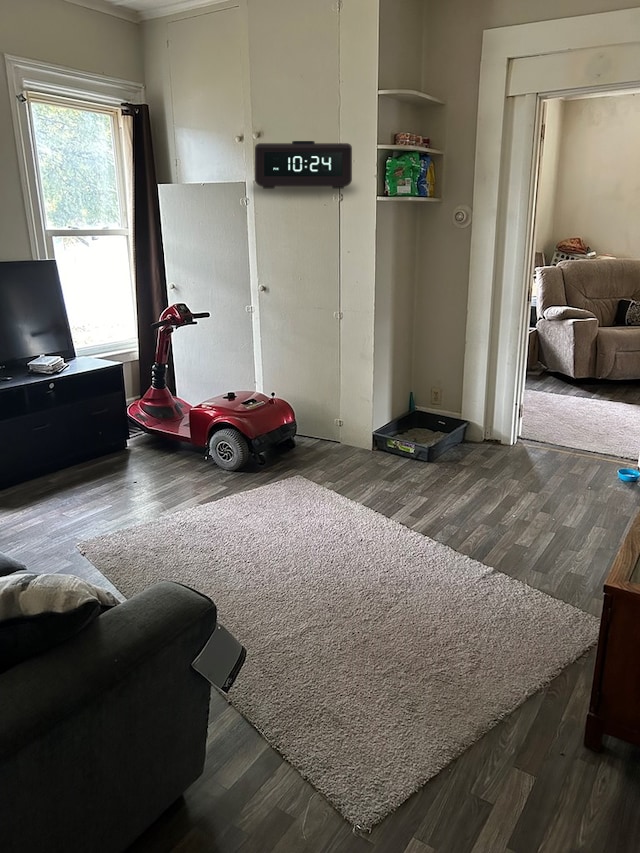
10:24
